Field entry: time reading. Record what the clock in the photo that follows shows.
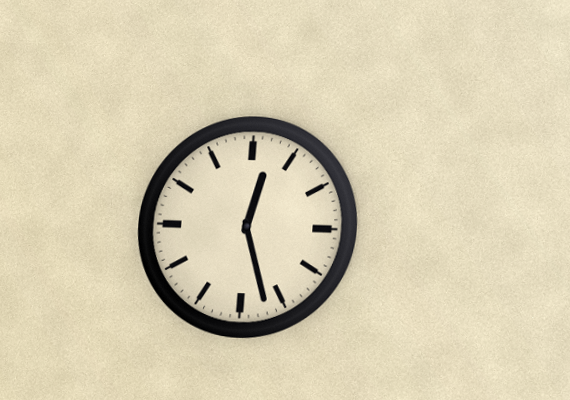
12:27
